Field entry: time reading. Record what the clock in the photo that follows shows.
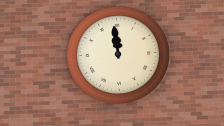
11:59
